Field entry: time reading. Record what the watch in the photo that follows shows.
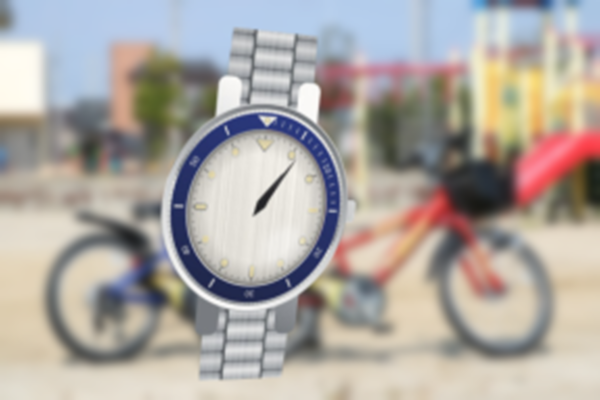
1:06
